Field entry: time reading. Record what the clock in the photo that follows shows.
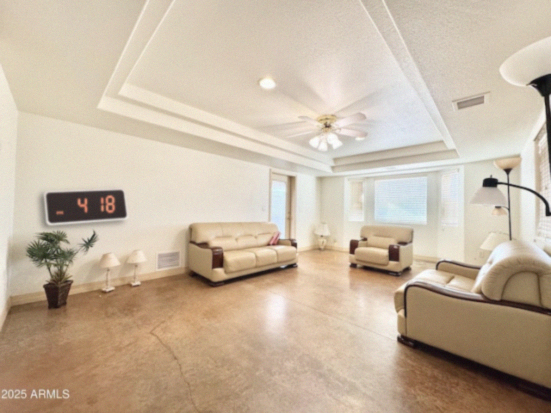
4:18
